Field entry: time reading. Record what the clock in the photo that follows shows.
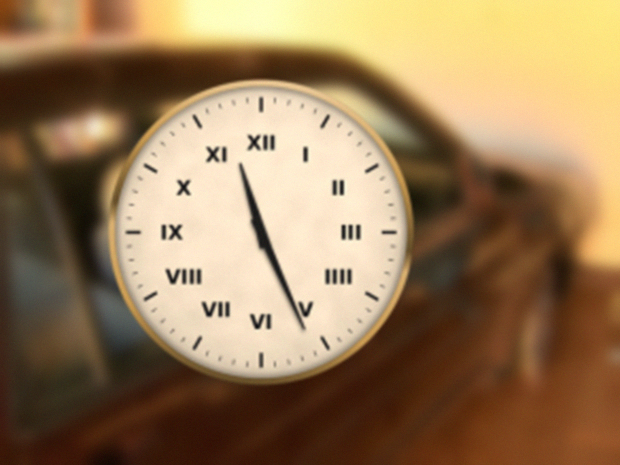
11:26
